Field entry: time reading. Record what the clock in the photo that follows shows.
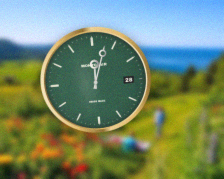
12:03
